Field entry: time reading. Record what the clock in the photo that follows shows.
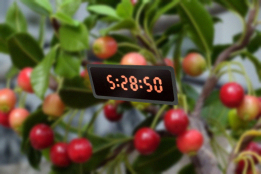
5:28:50
